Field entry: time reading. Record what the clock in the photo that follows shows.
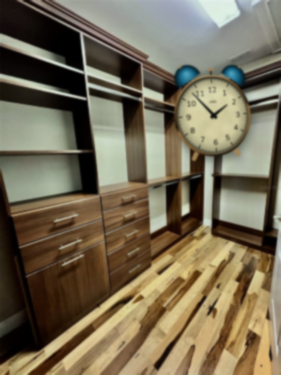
1:53
